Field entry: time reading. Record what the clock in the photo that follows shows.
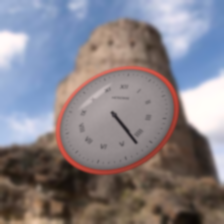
4:22
